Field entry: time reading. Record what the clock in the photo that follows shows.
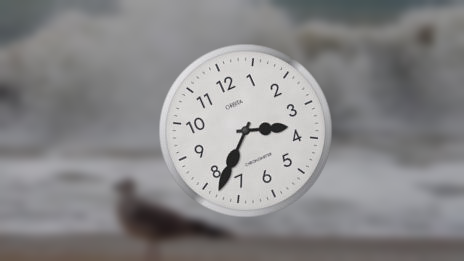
3:38
